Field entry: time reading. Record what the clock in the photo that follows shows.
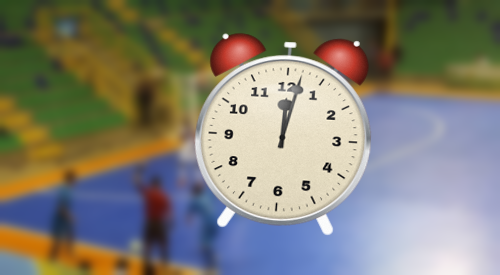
12:02
